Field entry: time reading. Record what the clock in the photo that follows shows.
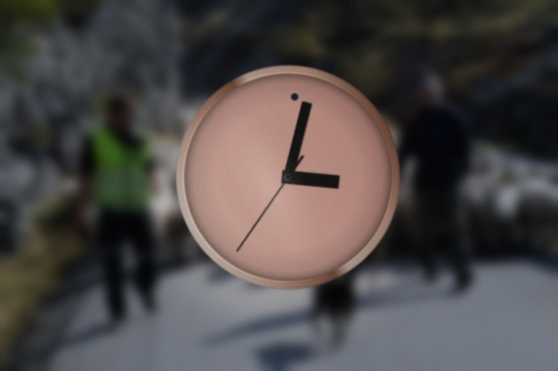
3:01:35
